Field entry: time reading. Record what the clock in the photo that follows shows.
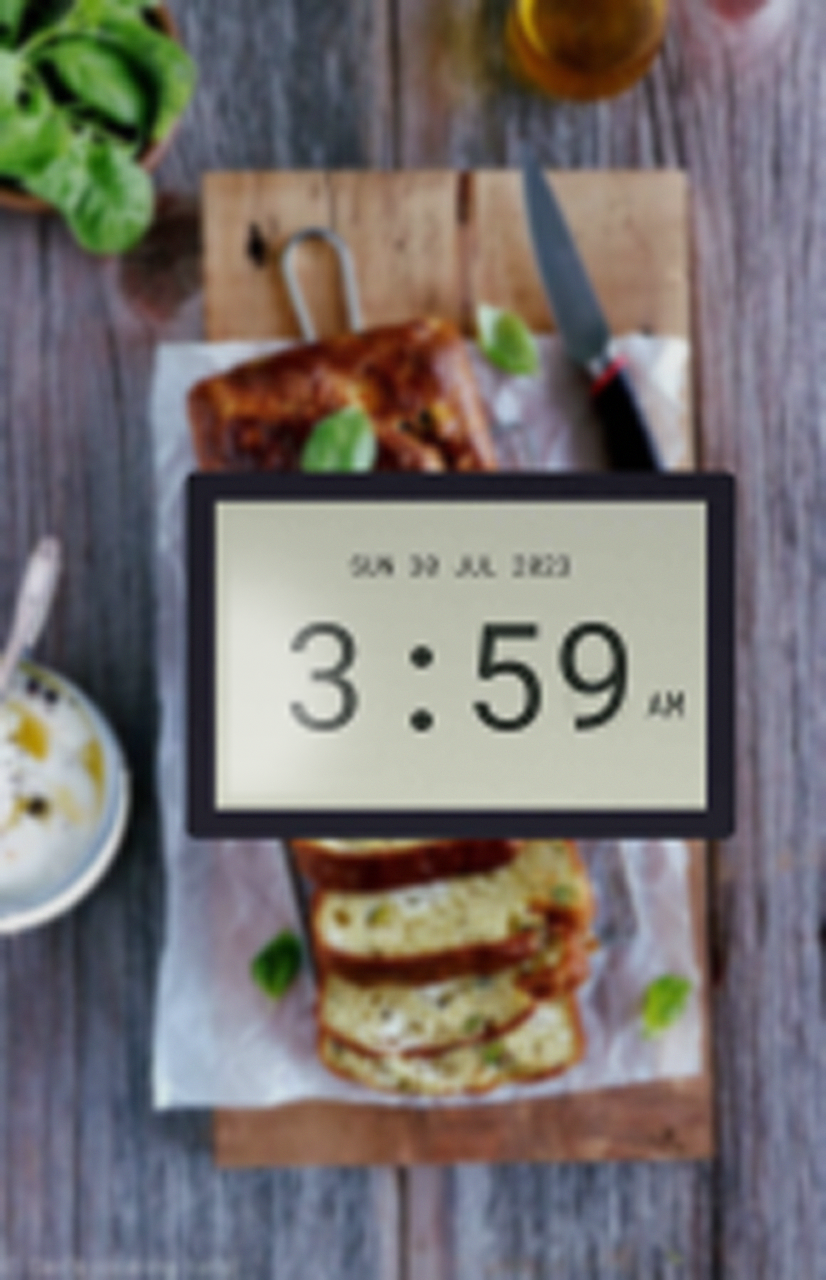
3:59
